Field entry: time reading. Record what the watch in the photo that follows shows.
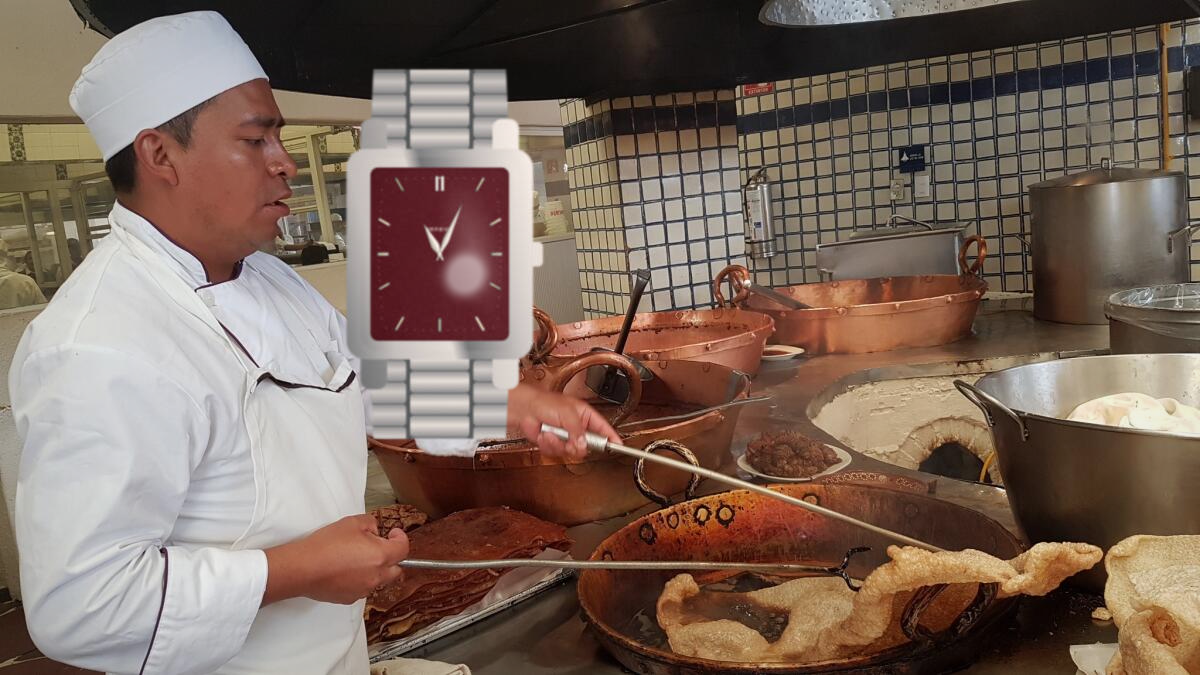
11:04
